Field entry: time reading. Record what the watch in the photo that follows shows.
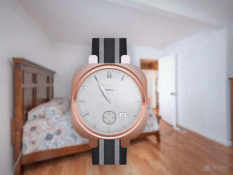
10:55
